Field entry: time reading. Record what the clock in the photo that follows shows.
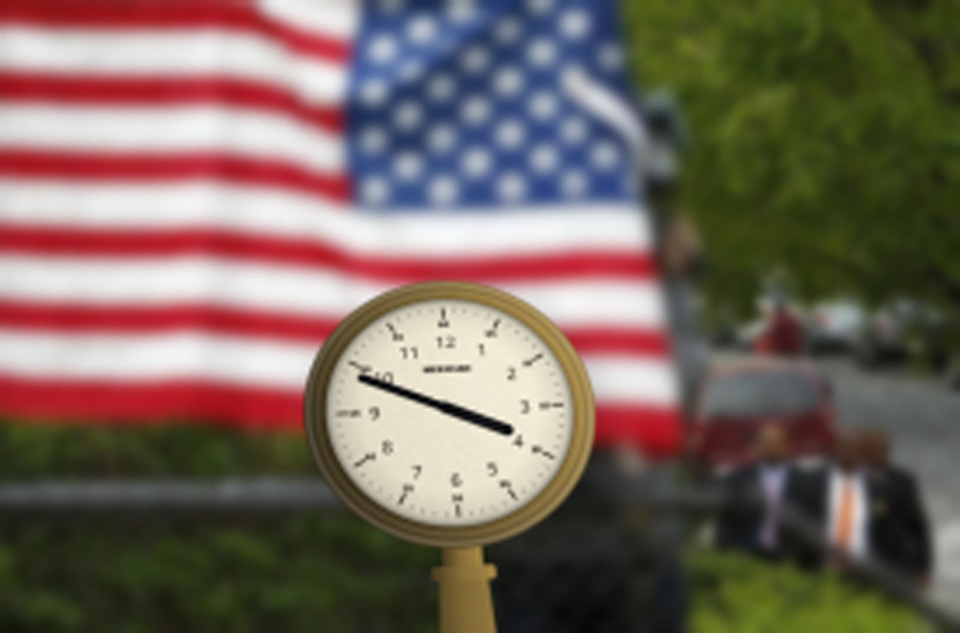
3:49
